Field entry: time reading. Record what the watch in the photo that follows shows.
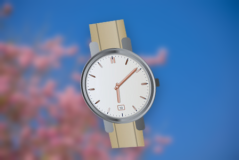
6:09
